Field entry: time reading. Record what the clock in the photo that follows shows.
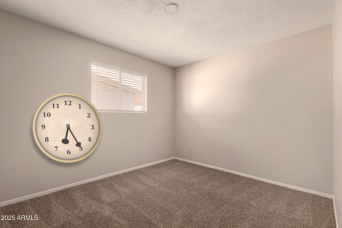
6:25
